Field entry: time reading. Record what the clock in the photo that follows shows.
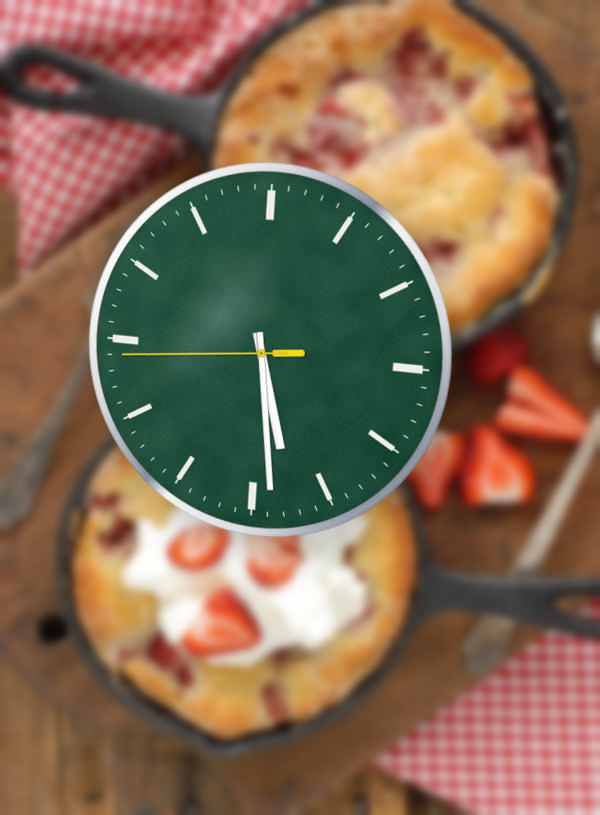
5:28:44
